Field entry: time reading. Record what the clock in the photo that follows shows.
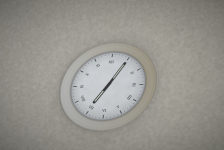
7:05
